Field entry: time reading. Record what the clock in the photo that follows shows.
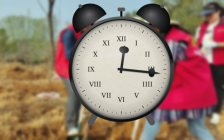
12:16
